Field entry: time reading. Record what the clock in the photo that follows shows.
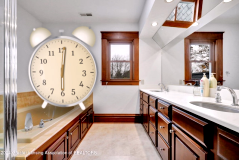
6:01
